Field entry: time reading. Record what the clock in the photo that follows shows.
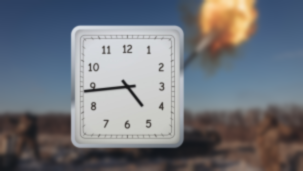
4:44
